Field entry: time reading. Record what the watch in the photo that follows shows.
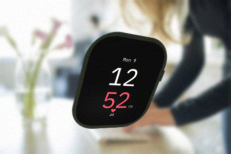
12:52
